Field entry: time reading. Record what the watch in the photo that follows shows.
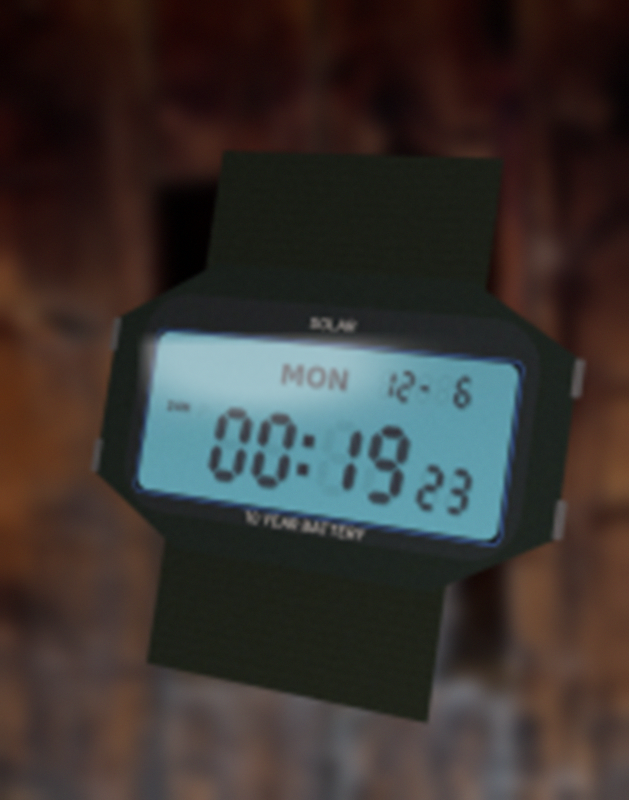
0:19:23
